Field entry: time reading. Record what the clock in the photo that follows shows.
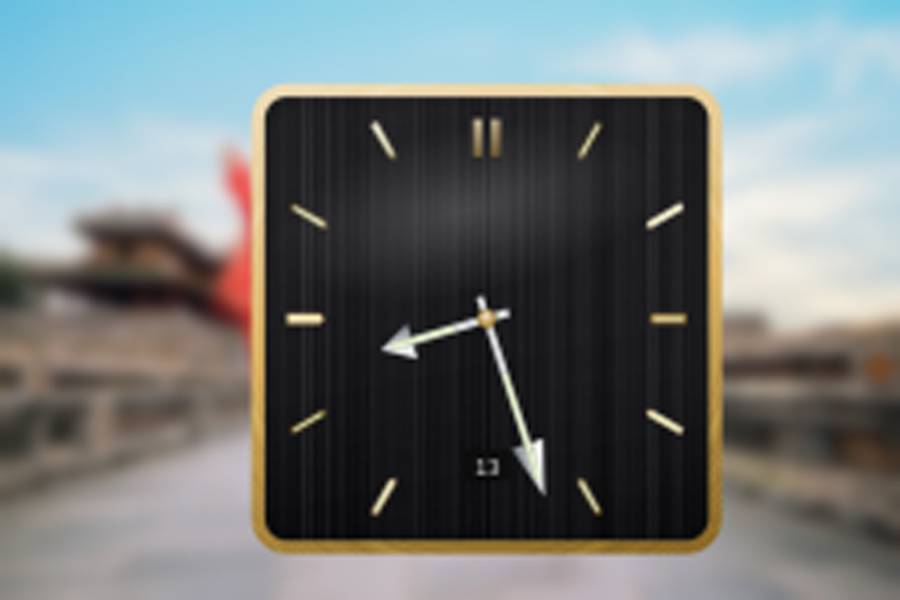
8:27
